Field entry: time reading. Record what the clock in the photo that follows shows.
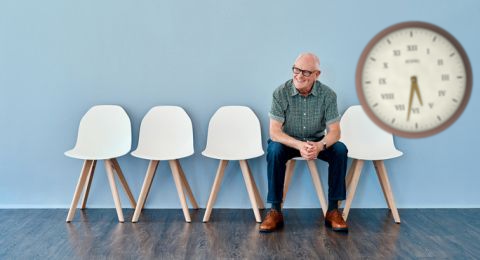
5:32
